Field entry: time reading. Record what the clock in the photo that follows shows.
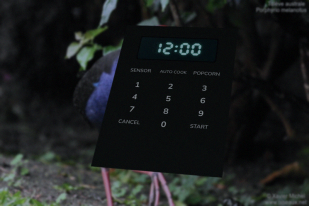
12:00
